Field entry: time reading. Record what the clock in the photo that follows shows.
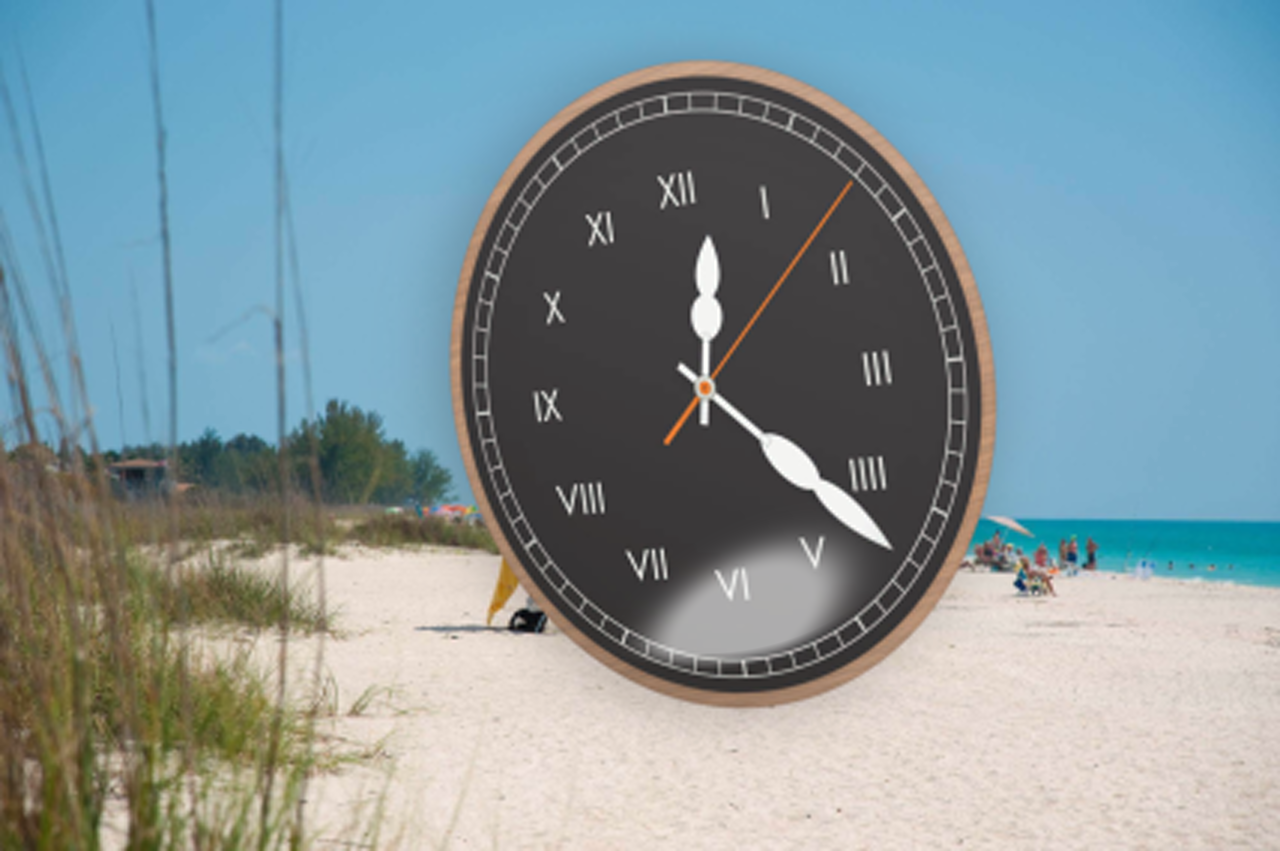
12:22:08
